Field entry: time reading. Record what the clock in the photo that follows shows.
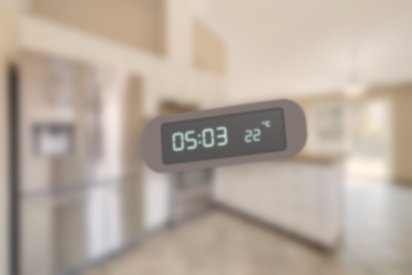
5:03
